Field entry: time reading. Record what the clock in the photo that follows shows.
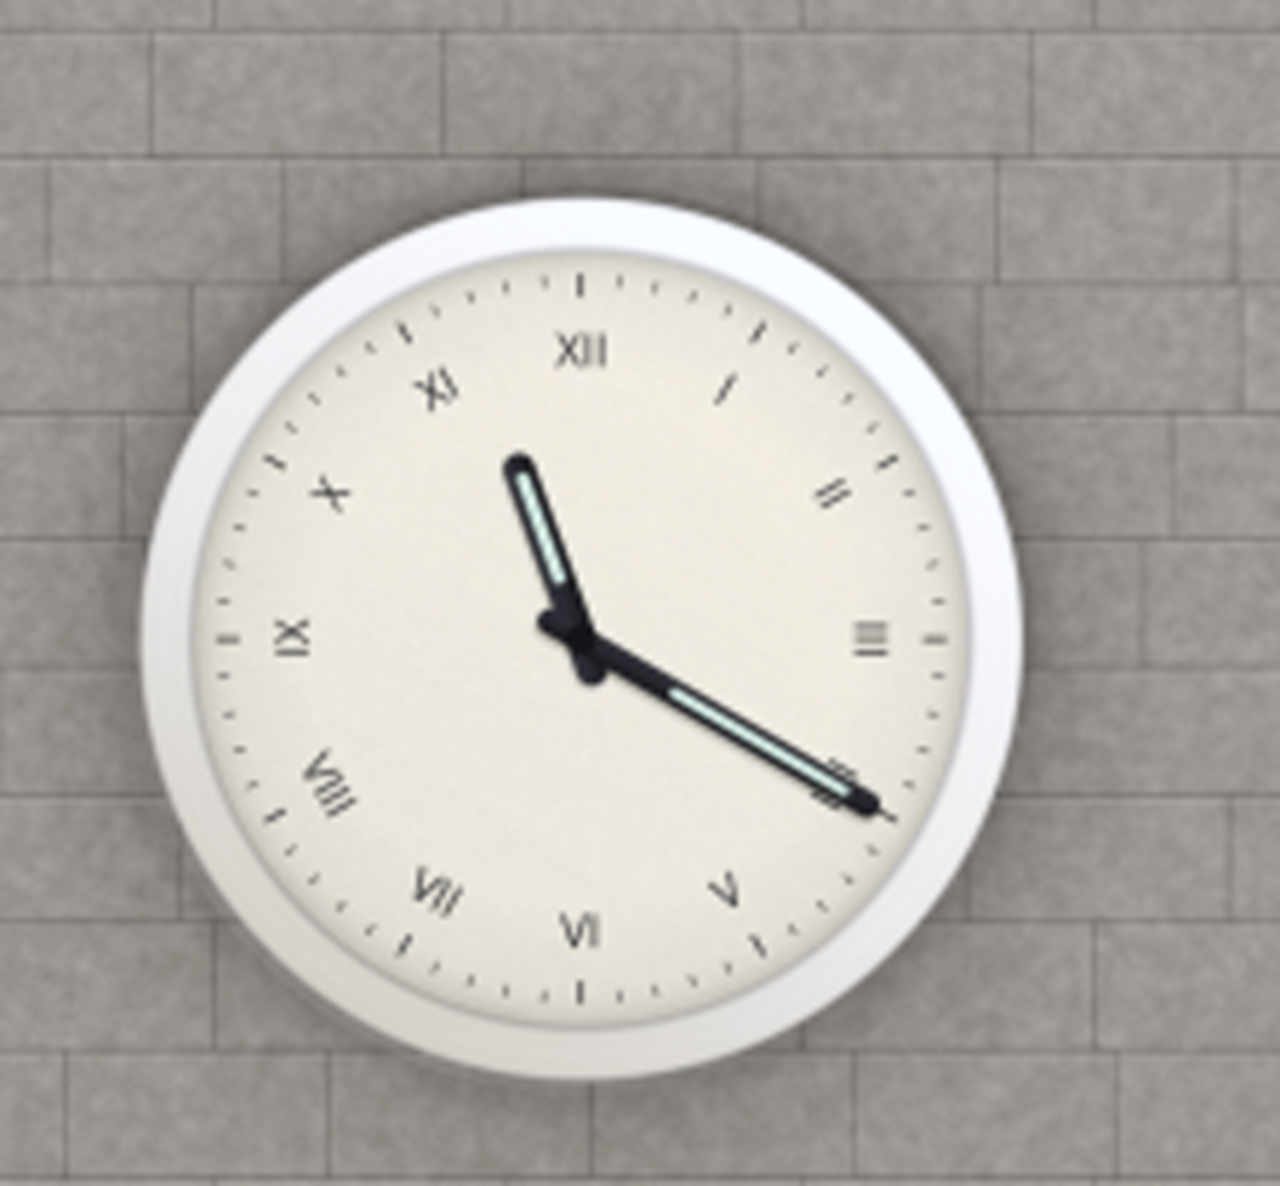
11:20
